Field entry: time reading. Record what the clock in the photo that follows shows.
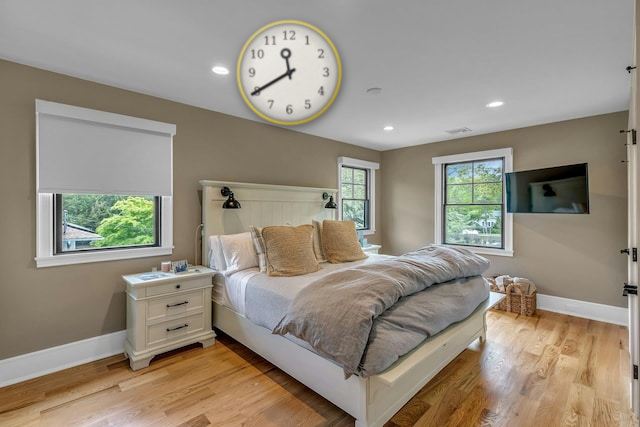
11:40
